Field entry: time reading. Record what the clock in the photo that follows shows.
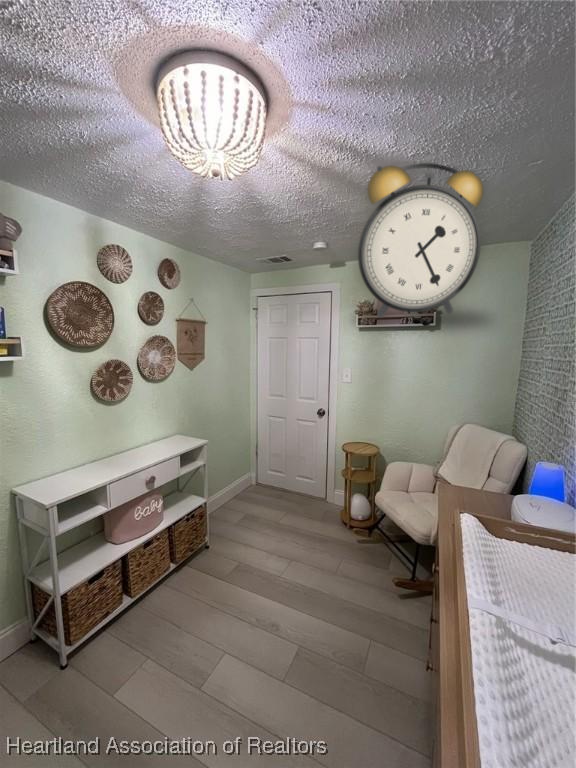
1:25
